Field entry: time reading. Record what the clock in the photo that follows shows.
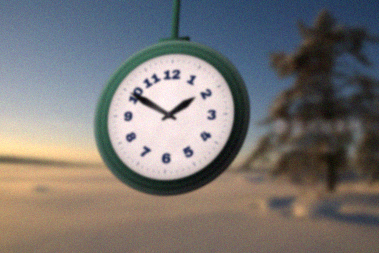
1:50
